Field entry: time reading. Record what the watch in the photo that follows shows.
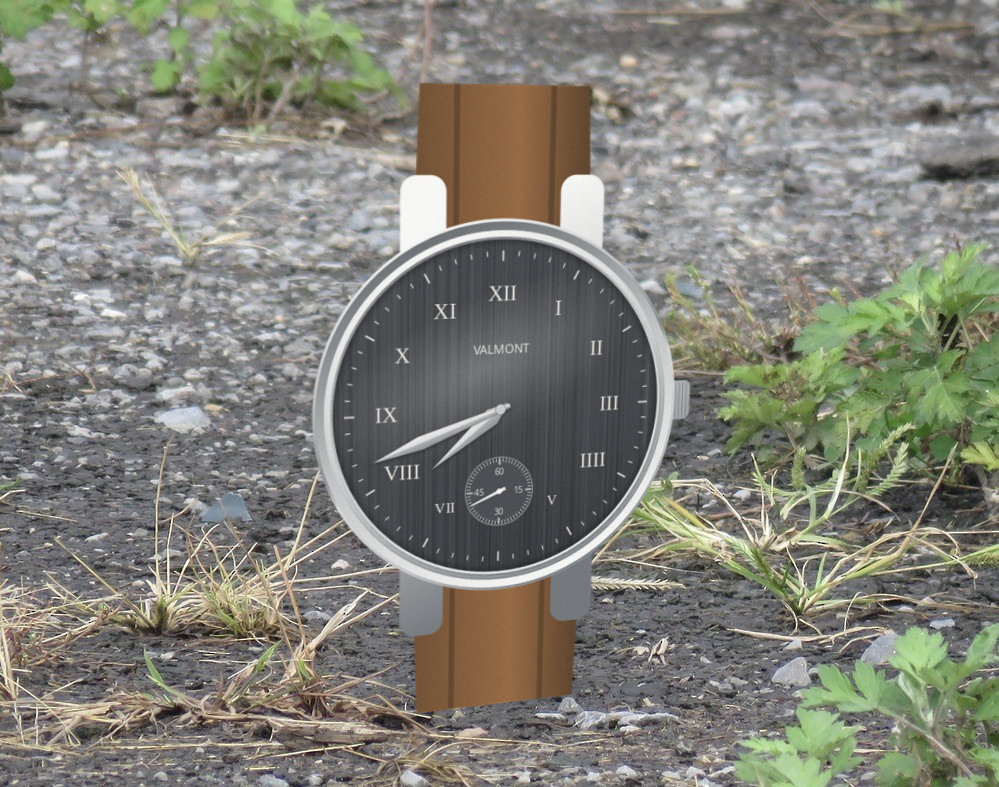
7:41:41
